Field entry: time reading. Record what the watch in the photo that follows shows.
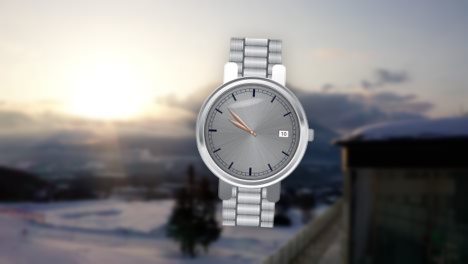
9:52
